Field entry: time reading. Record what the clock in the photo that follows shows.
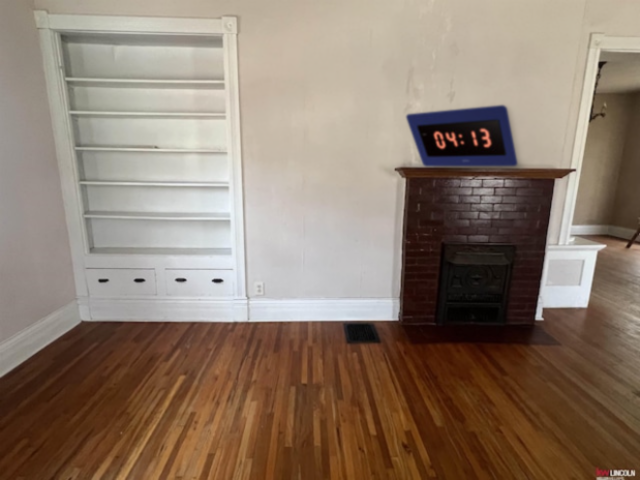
4:13
